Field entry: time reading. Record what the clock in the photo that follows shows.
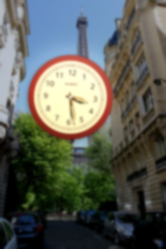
3:28
